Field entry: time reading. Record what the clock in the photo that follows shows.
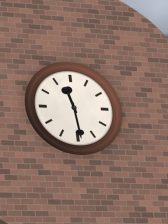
11:29
